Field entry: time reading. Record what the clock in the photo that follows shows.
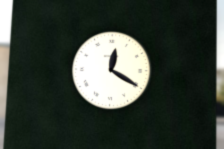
12:20
